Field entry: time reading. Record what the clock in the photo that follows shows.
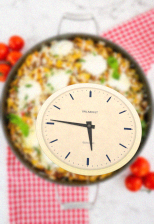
5:46
